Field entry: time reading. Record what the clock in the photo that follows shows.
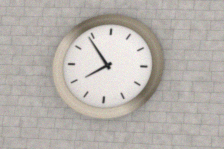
7:54
